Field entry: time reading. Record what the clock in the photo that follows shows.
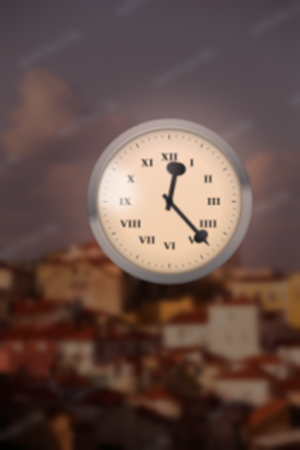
12:23
